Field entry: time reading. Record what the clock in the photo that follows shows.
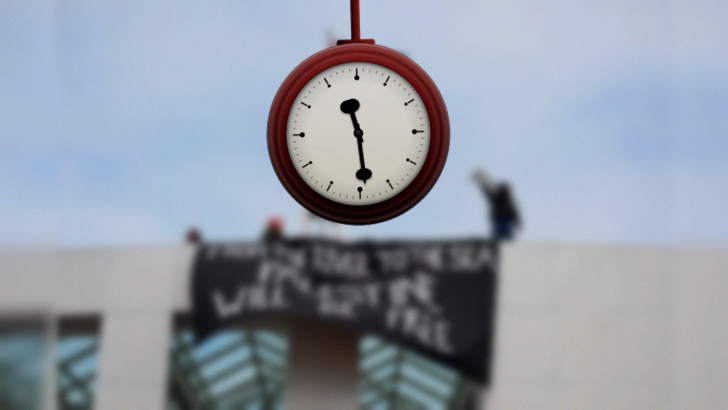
11:29
